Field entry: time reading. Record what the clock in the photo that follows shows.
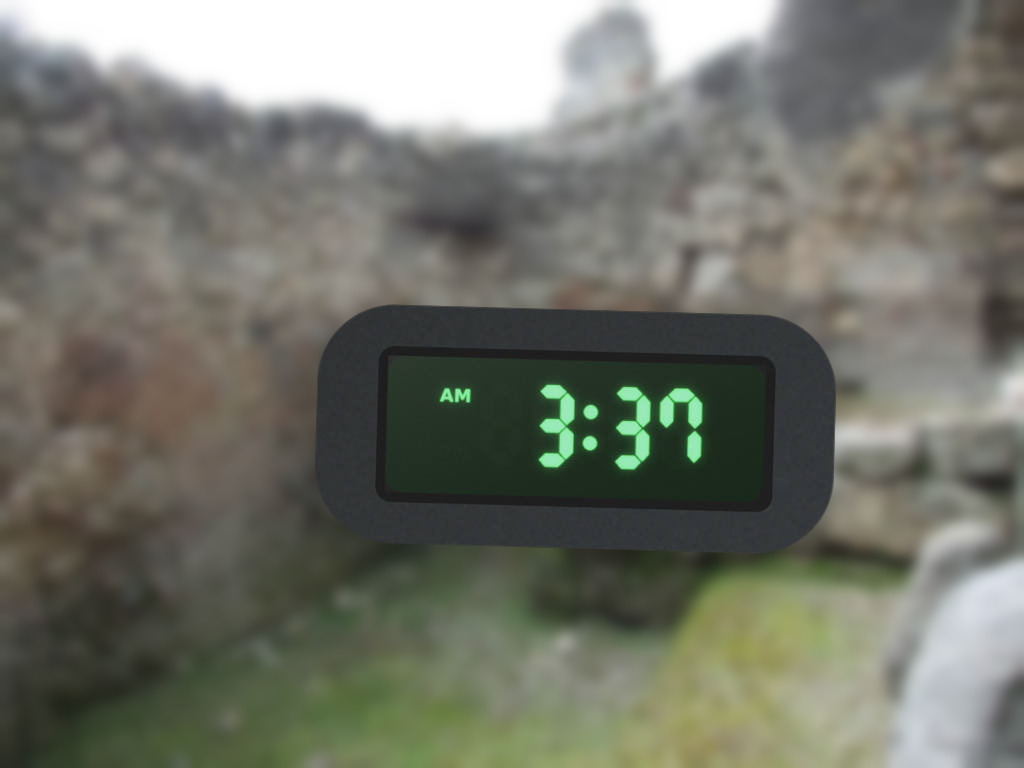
3:37
